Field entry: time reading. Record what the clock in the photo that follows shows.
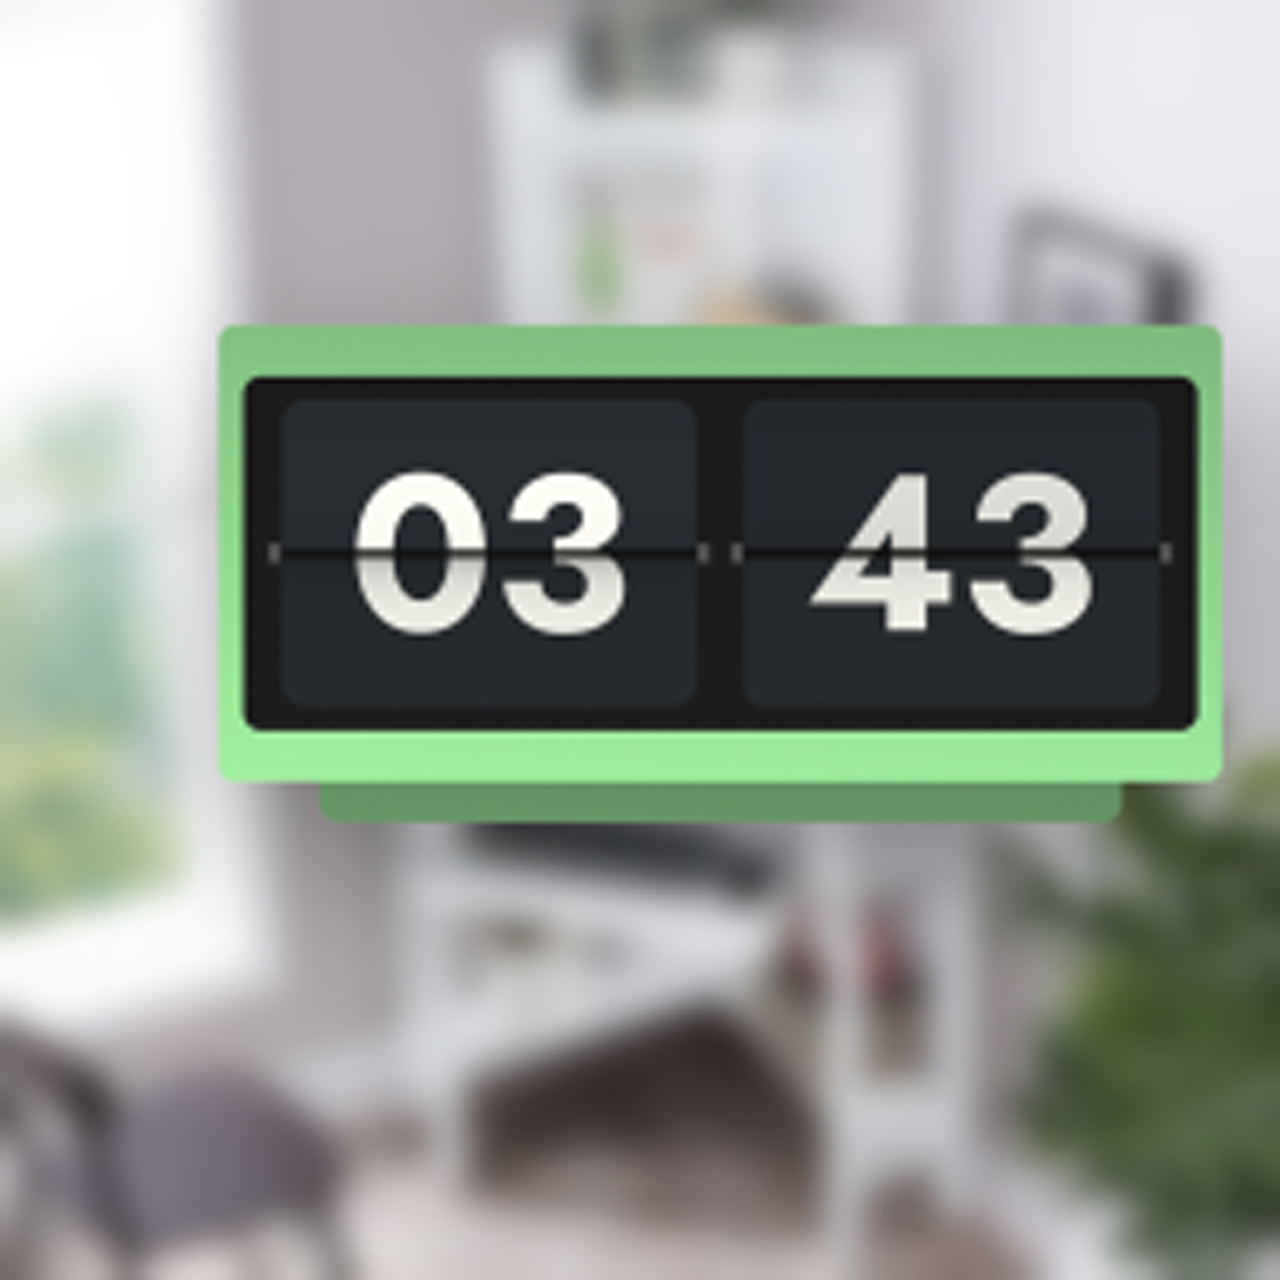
3:43
